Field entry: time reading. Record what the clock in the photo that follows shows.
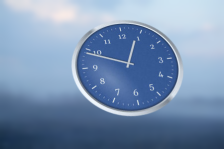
12:49
